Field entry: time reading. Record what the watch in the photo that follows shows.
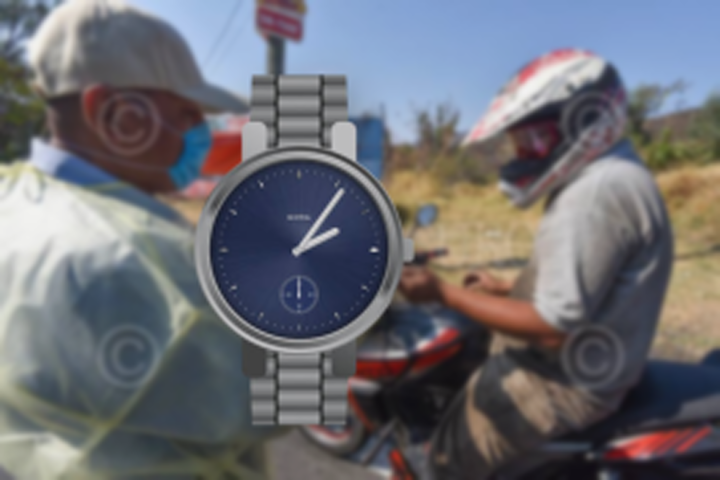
2:06
